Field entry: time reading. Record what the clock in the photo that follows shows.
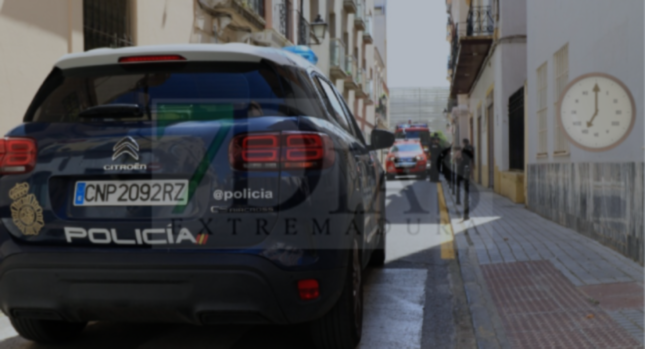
7:00
